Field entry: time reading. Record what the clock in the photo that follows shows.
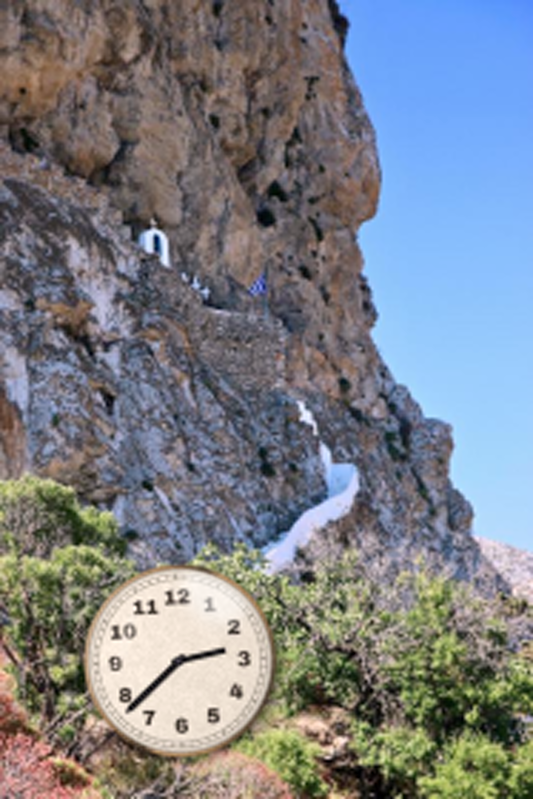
2:38
